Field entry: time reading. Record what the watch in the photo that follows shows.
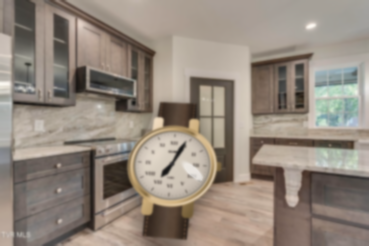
7:04
